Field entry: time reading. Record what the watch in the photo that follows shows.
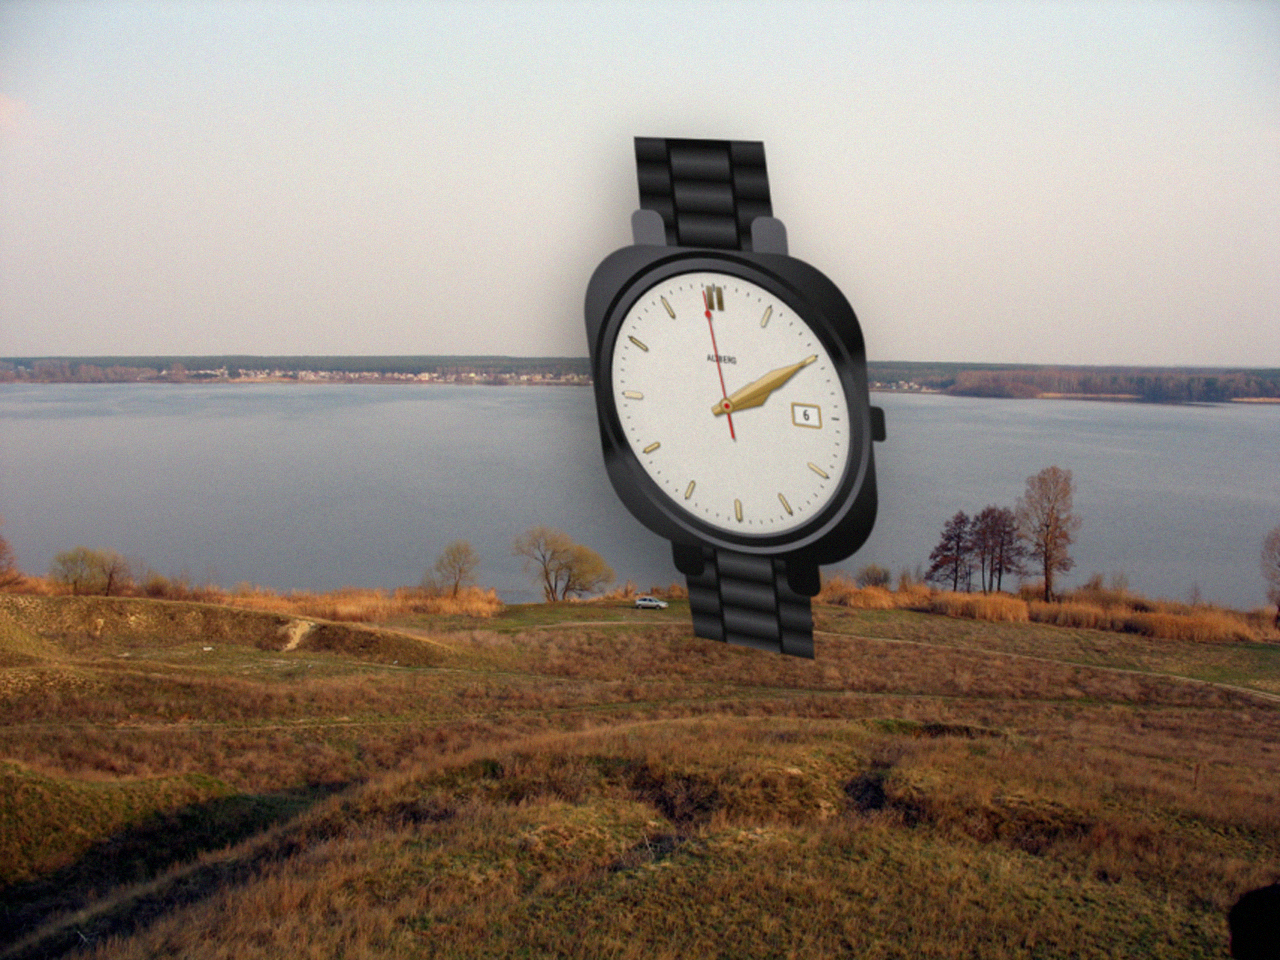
2:09:59
